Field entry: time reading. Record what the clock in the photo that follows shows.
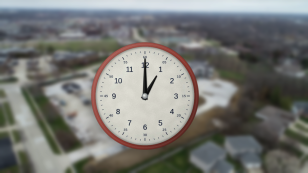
1:00
